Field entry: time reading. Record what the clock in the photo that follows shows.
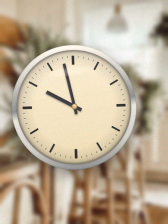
9:58
